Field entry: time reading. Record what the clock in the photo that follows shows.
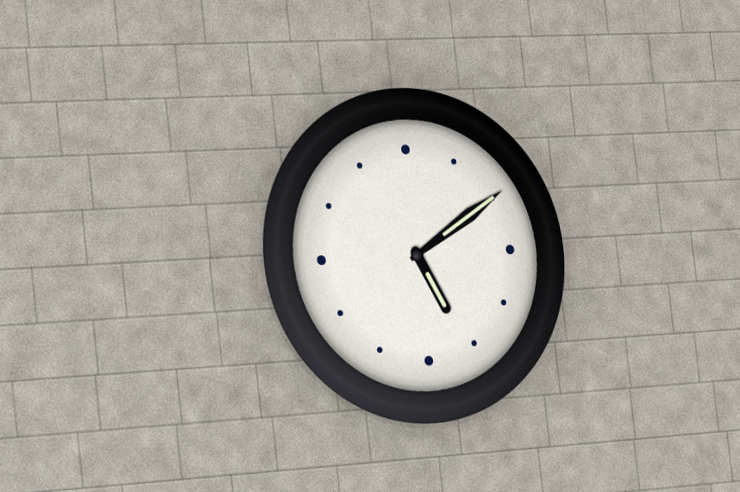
5:10
